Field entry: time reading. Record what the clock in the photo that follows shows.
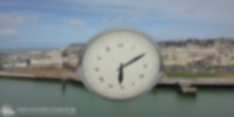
6:10
